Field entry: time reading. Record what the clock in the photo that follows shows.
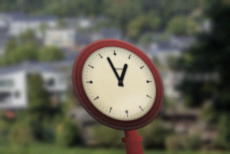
12:57
